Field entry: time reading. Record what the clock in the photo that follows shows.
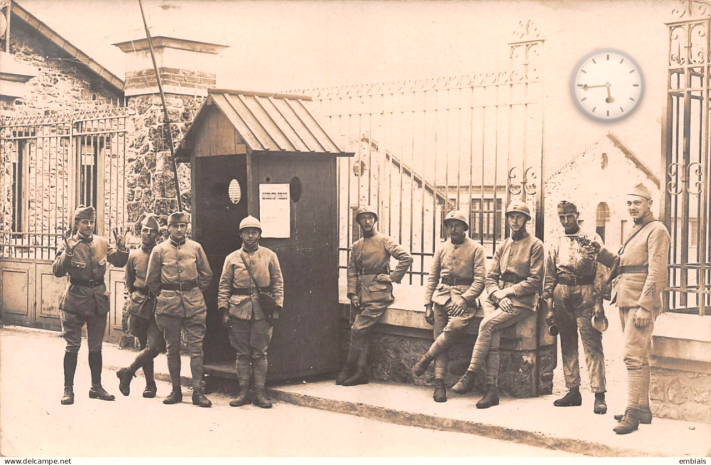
5:44
